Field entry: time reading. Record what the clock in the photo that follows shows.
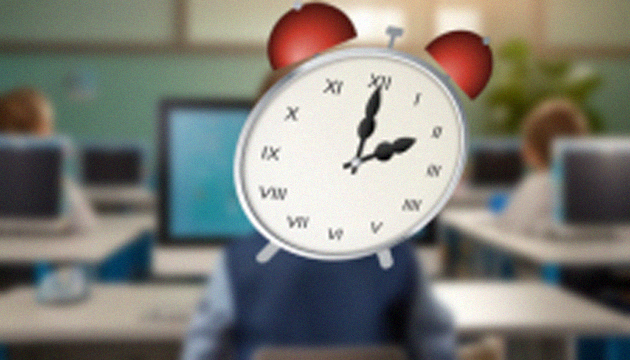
2:00
